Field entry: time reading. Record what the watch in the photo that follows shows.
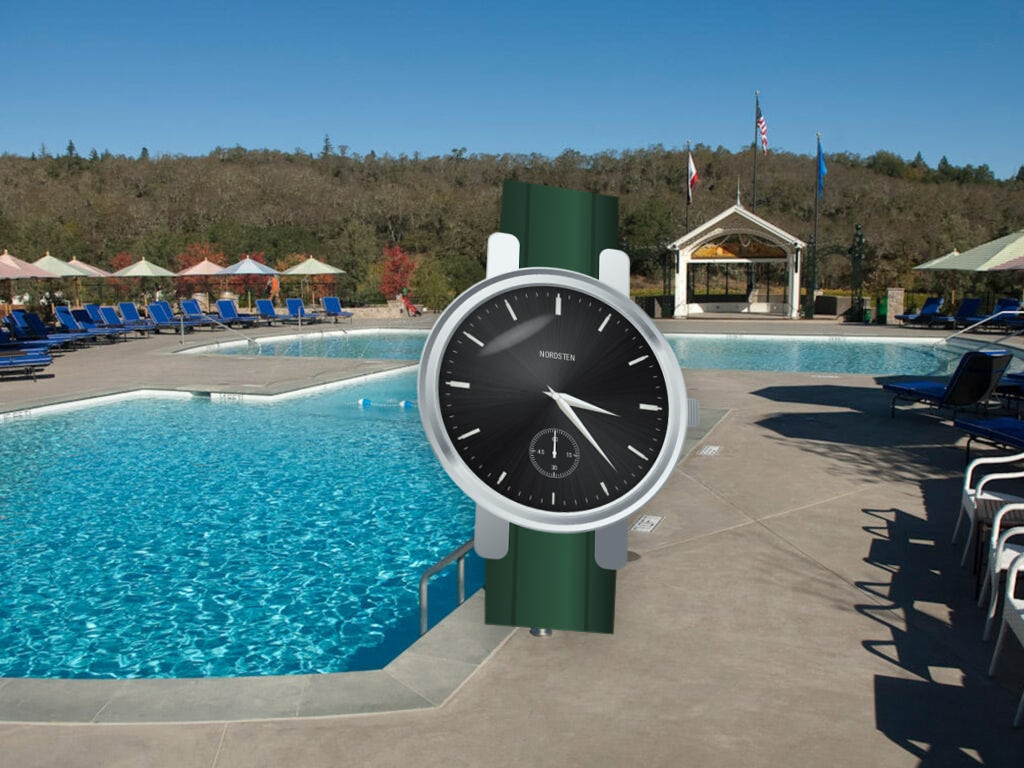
3:23
